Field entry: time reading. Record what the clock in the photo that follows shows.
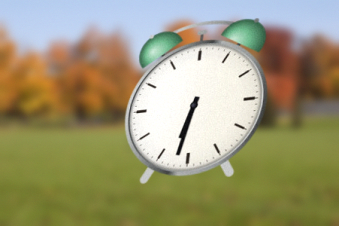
6:32
